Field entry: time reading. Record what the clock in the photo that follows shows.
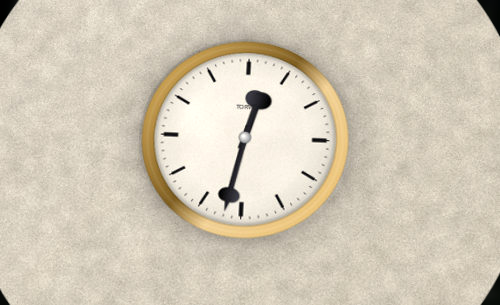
12:32
